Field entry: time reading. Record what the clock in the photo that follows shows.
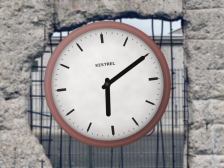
6:10
